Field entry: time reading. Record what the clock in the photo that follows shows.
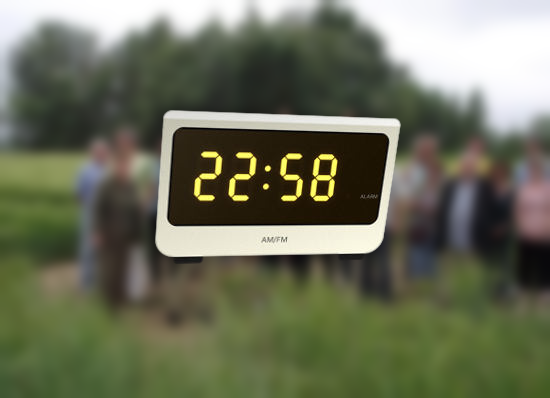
22:58
